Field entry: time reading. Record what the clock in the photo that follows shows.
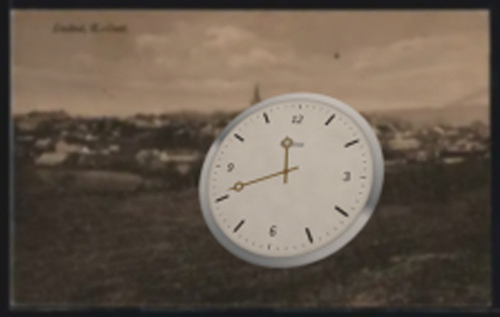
11:41
